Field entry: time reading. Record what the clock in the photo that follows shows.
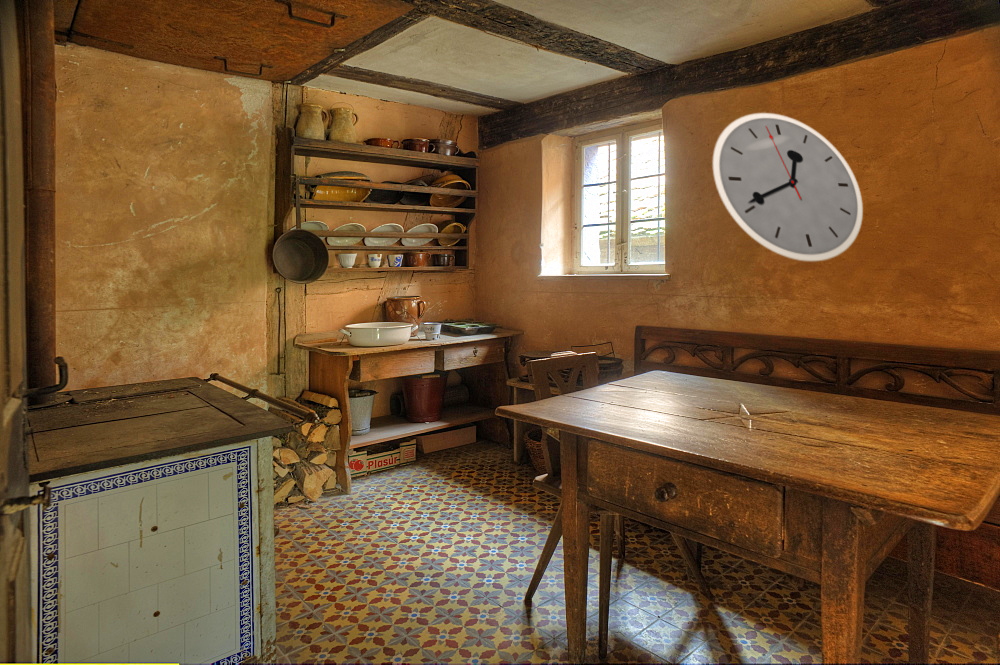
12:40:58
